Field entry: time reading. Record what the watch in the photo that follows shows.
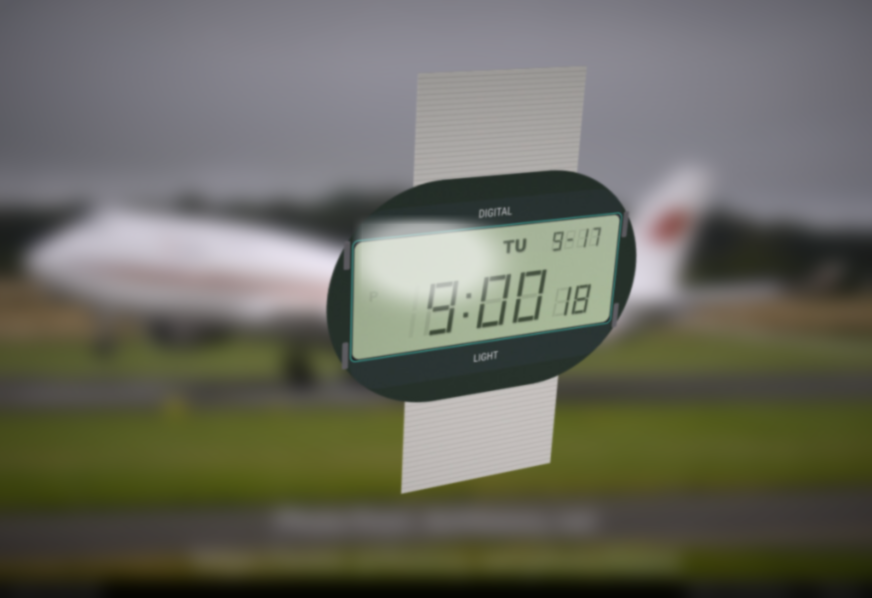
9:00:18
